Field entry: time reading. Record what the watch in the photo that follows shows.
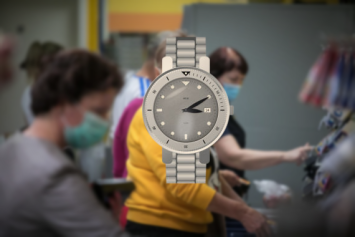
3:10
